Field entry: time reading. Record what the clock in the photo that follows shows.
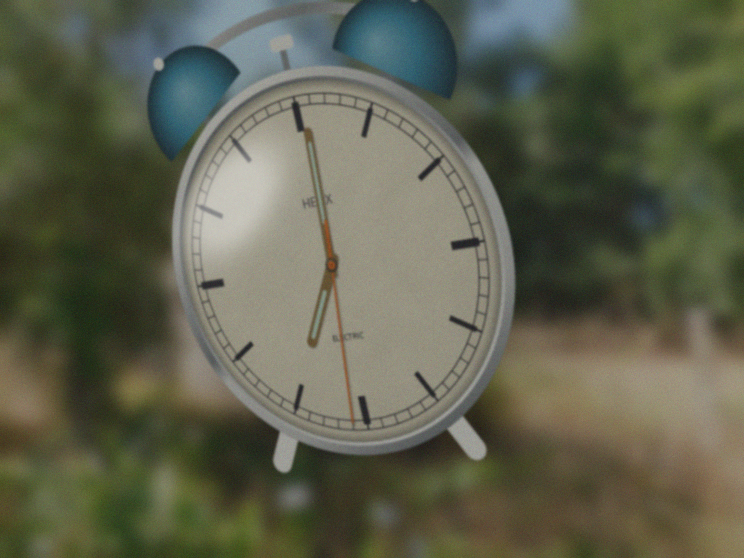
7:00:31
